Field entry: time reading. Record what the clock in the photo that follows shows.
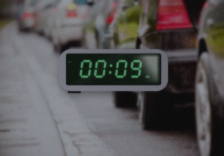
0:09
